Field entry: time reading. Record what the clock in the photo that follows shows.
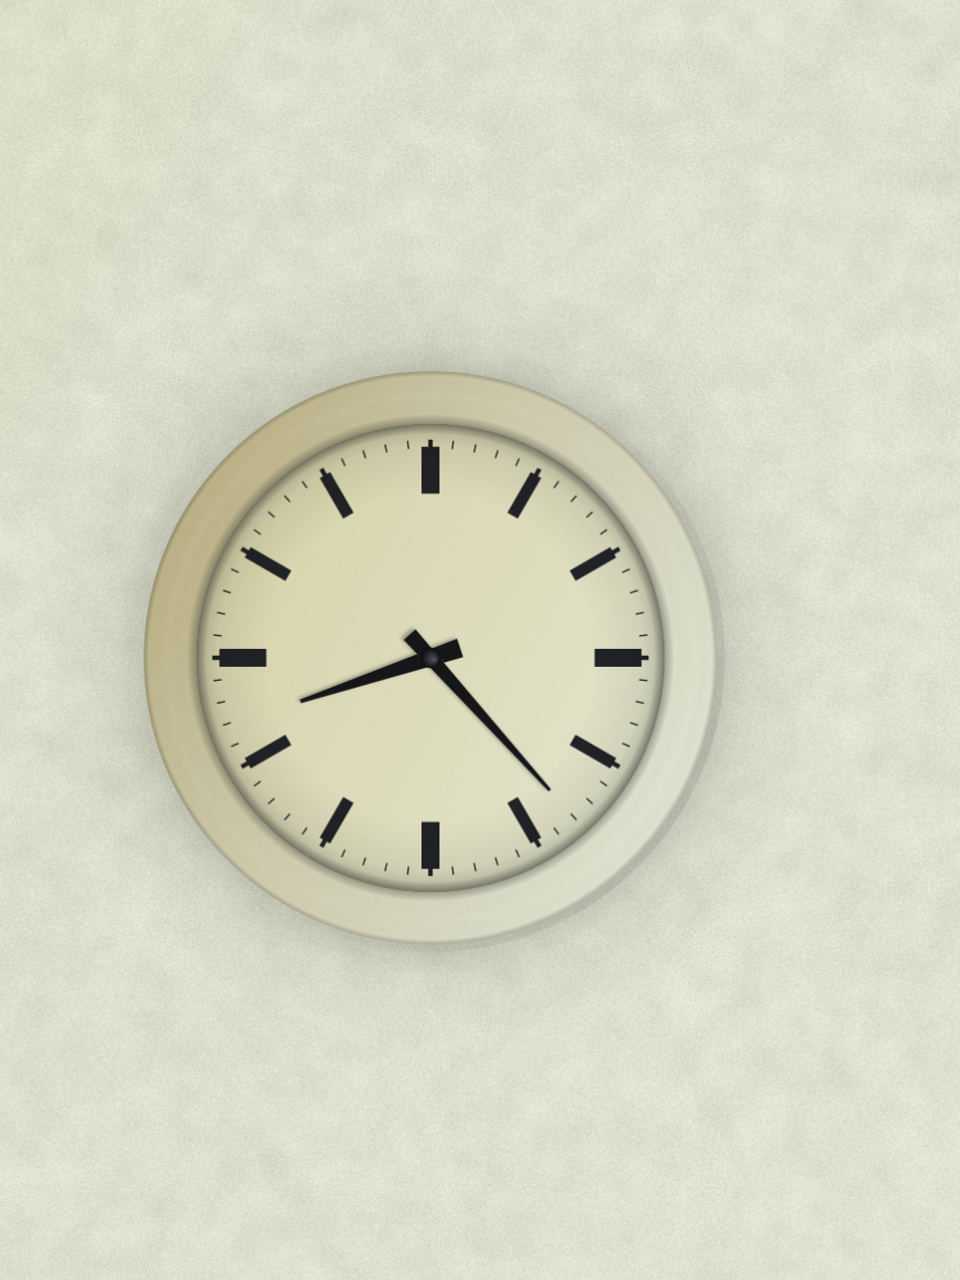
8:23
